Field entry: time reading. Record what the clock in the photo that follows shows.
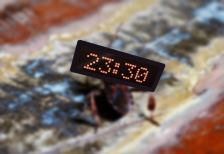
23:30
